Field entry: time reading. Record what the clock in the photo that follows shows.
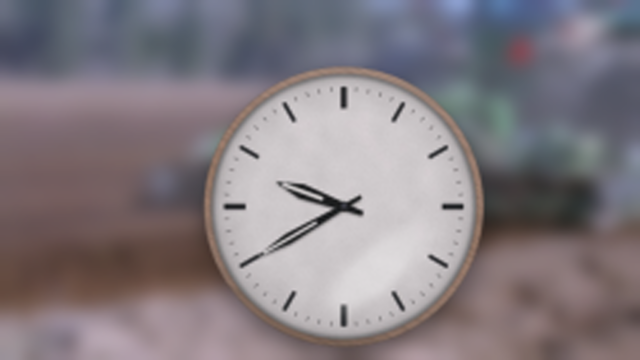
9:40
